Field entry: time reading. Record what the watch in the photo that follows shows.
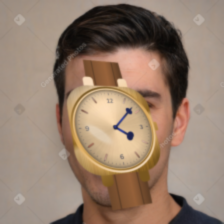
4:08
